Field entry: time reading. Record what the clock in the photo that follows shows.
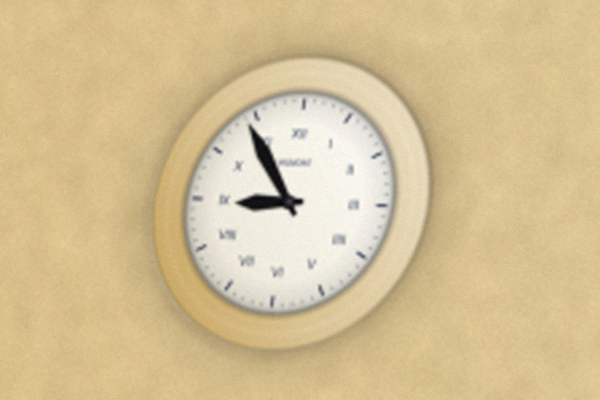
8:54
